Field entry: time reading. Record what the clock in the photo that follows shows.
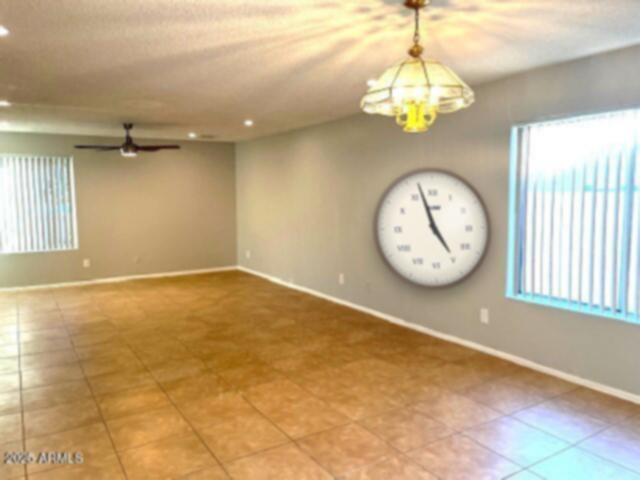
4:57
